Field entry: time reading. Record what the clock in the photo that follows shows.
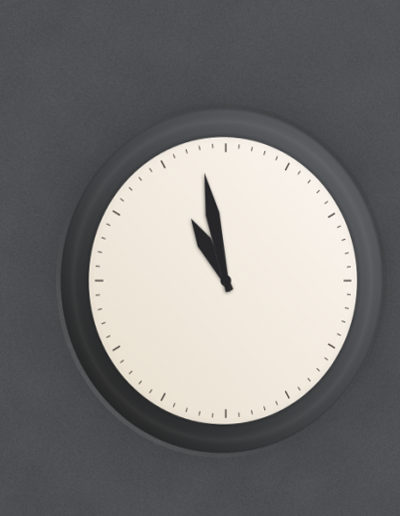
10:58
